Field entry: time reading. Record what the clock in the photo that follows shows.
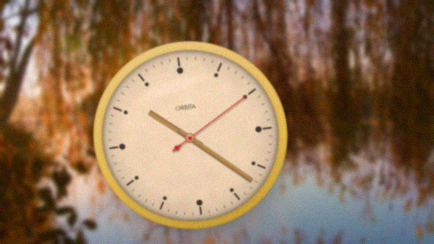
10:22:10
